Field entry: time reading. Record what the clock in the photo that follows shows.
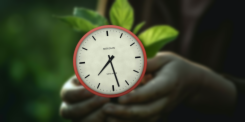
7:28
